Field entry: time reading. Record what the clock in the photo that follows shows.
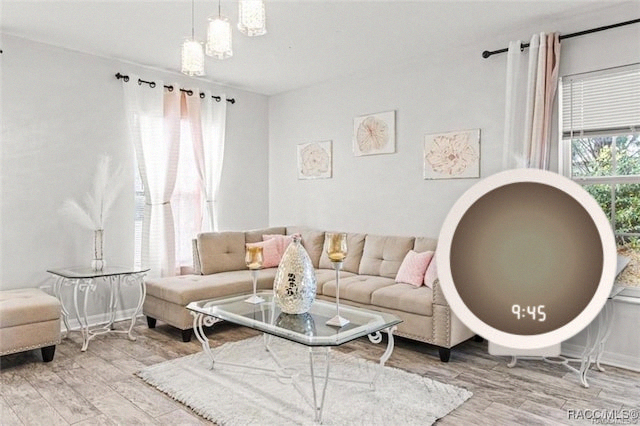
9:45
